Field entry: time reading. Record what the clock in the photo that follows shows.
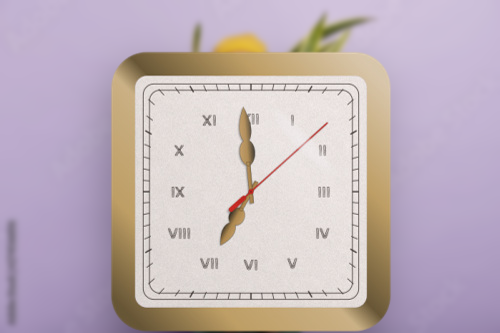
6:59:08
